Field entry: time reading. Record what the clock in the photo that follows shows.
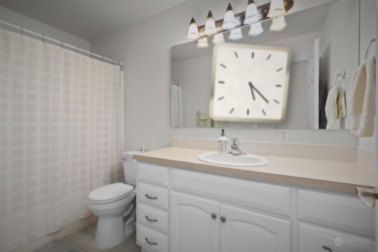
5:22
